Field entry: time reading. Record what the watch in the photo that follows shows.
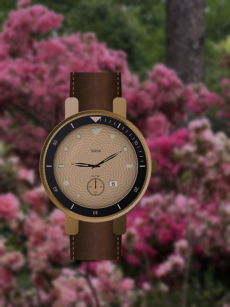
9:10
